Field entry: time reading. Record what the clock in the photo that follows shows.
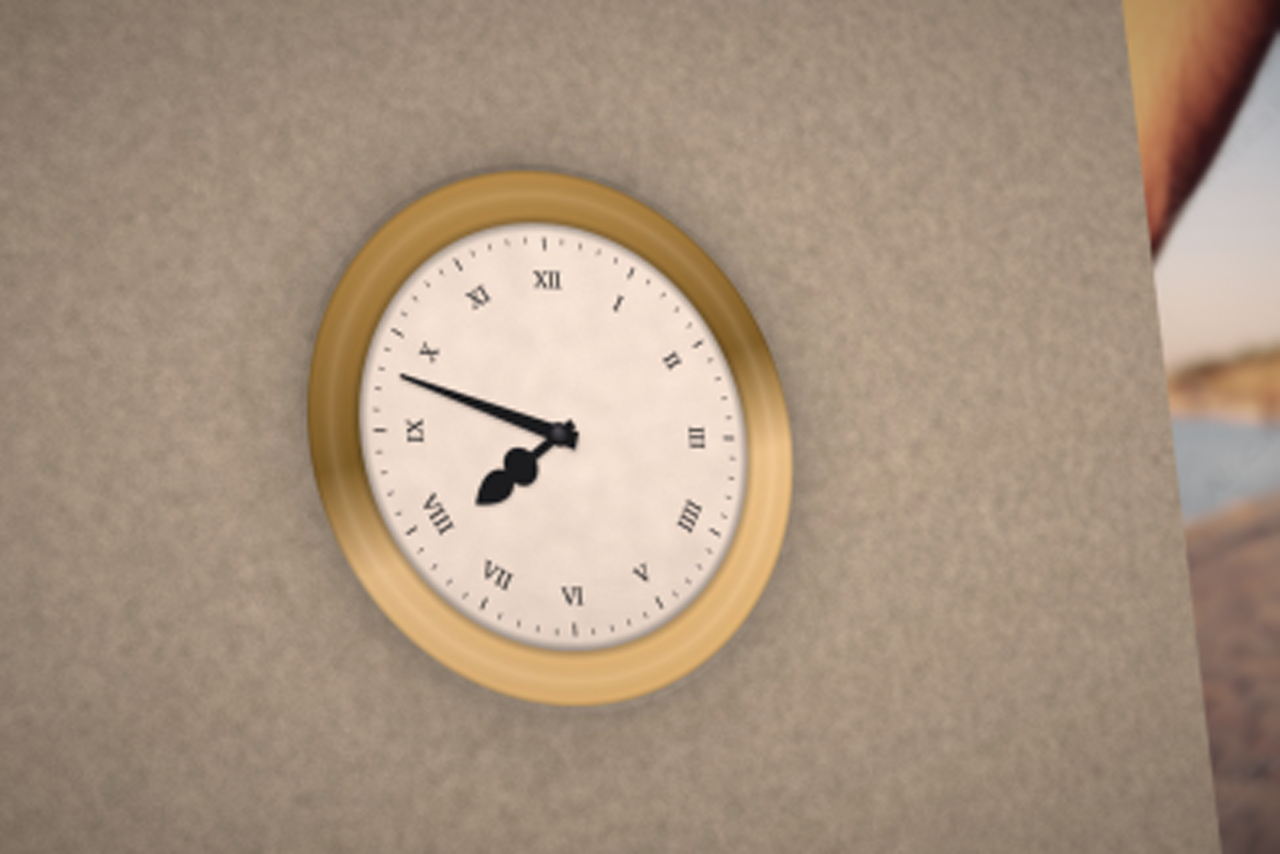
7:48
